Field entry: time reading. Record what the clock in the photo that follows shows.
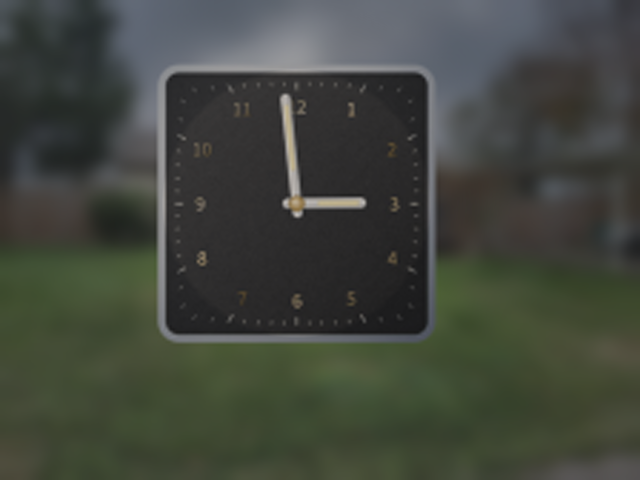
2:59
